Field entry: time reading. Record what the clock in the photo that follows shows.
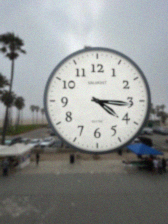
4:16
